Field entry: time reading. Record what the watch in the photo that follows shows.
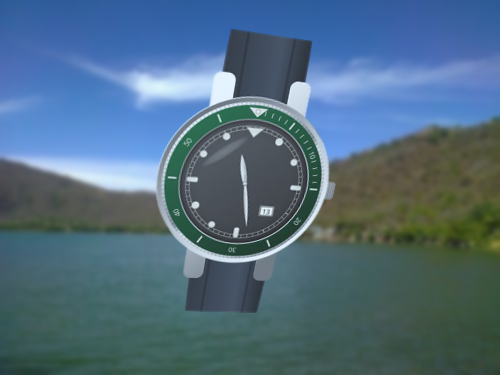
11:28
